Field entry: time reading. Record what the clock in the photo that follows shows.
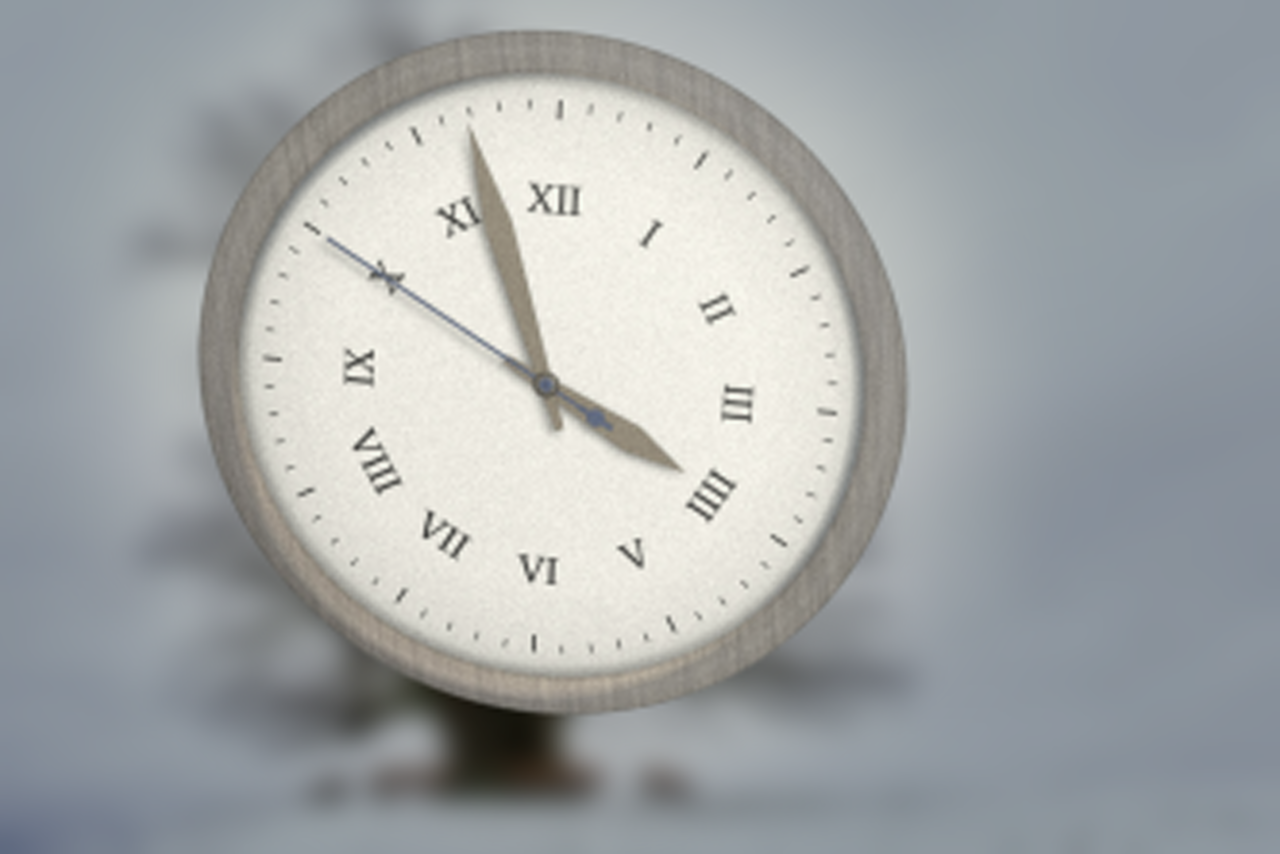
3:56:50
